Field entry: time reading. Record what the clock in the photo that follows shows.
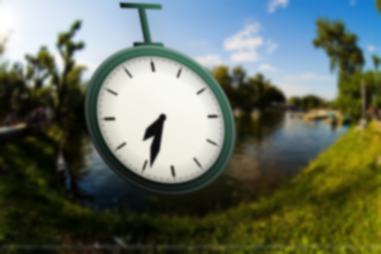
7:34
